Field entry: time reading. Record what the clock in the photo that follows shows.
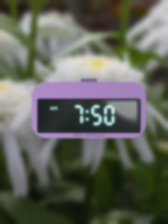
7:50
